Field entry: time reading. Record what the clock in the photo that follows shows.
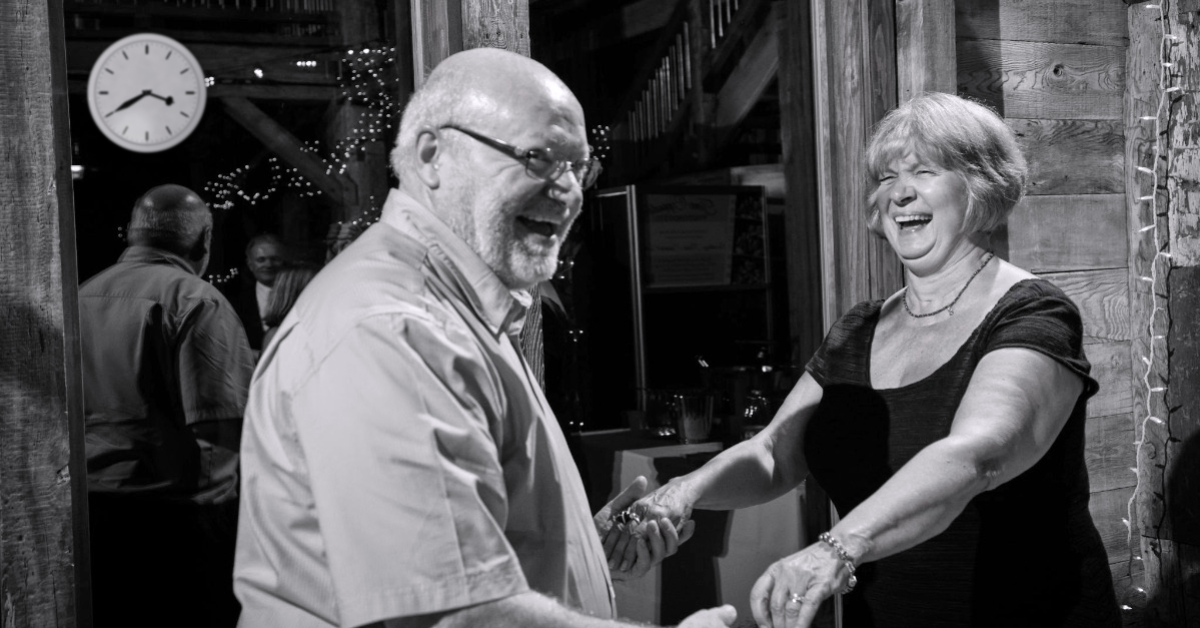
3:40
